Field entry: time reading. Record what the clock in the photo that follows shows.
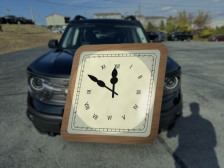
11:50
